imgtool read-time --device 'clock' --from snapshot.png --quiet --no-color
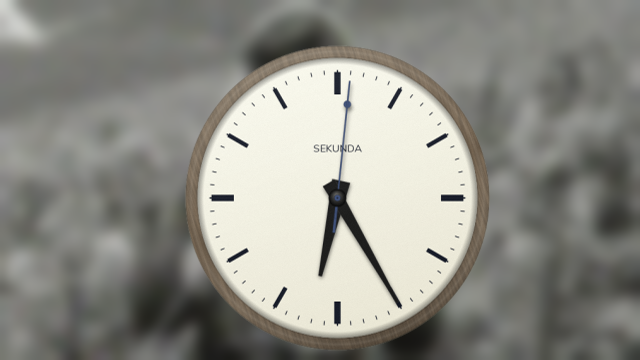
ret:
6:25:01
